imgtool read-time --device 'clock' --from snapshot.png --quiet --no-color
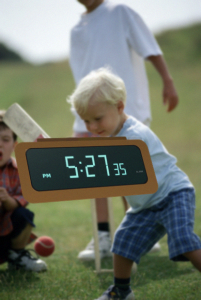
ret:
5:27:35
